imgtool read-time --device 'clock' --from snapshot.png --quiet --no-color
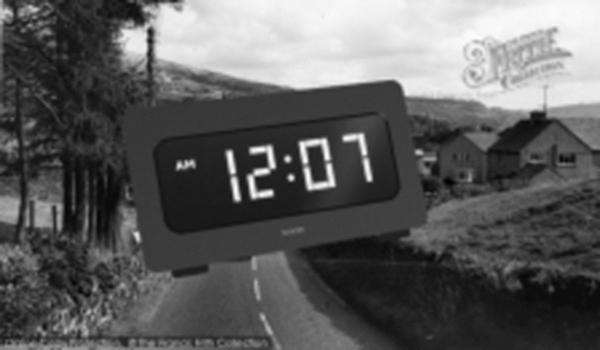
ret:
12:07
